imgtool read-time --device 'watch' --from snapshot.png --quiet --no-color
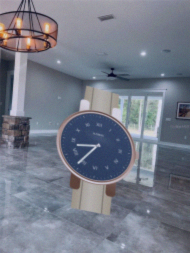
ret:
8:36
